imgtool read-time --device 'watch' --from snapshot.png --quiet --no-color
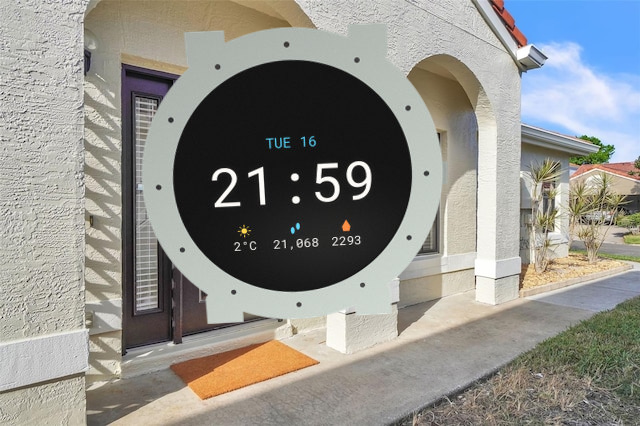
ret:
21:59
